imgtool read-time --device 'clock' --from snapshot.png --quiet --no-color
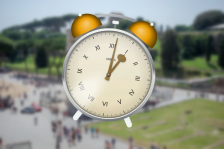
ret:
1:01
